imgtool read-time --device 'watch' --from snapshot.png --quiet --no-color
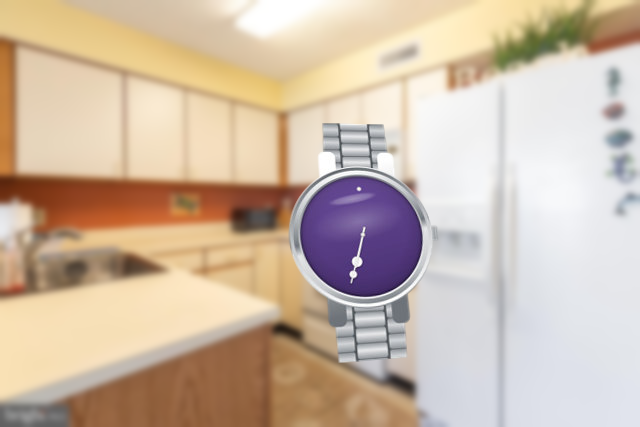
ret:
6:33
